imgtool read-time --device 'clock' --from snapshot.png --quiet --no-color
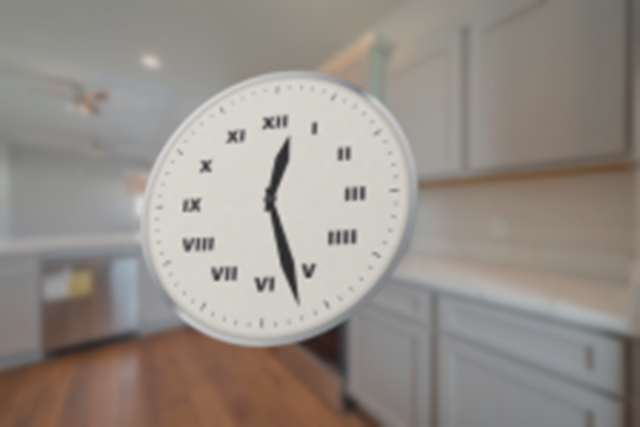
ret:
12:27
